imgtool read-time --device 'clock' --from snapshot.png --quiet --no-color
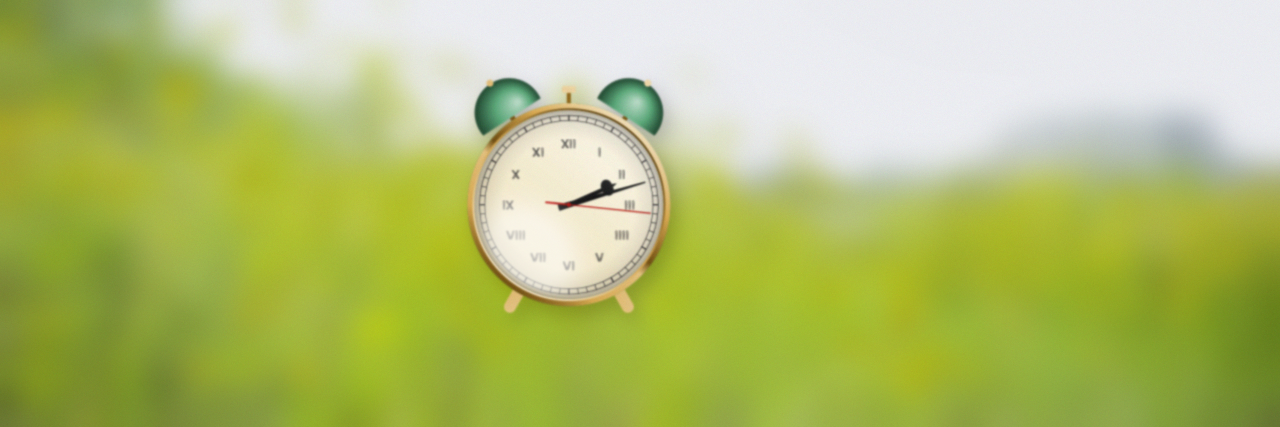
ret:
2:12:16
